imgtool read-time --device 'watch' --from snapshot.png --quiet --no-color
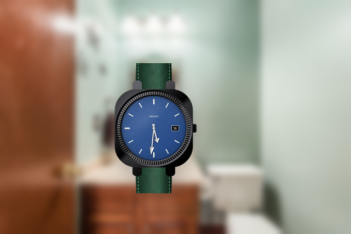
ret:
5:31
